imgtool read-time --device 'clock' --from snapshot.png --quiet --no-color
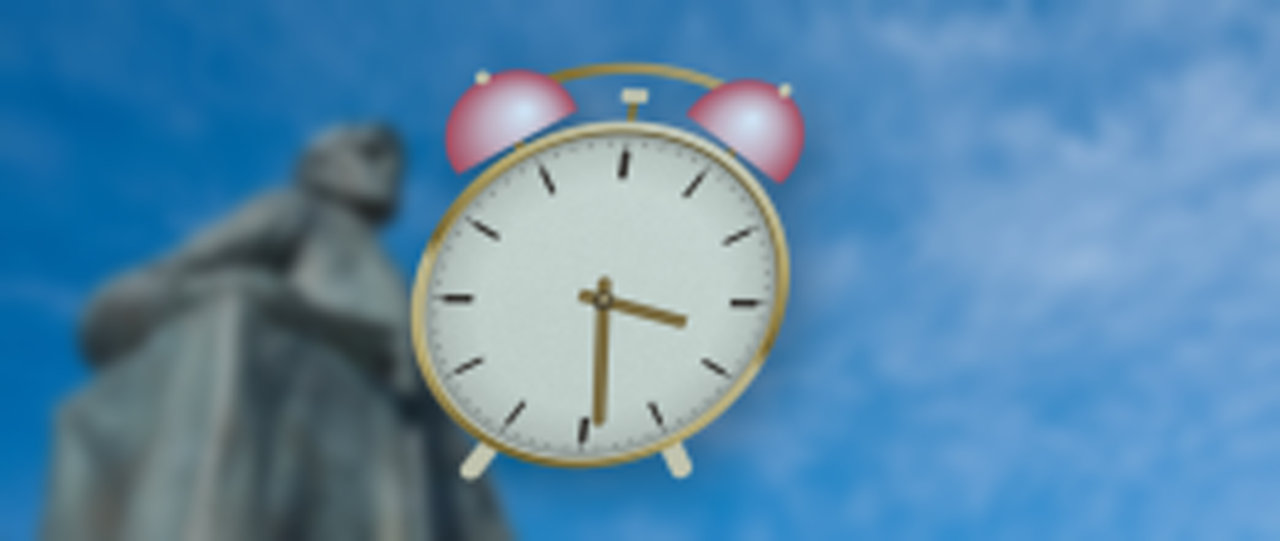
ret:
3:29
